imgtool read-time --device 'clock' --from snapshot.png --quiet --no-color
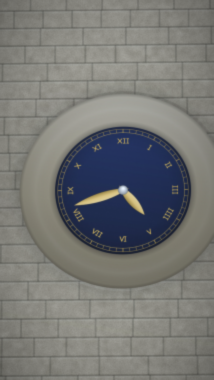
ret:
4:42
